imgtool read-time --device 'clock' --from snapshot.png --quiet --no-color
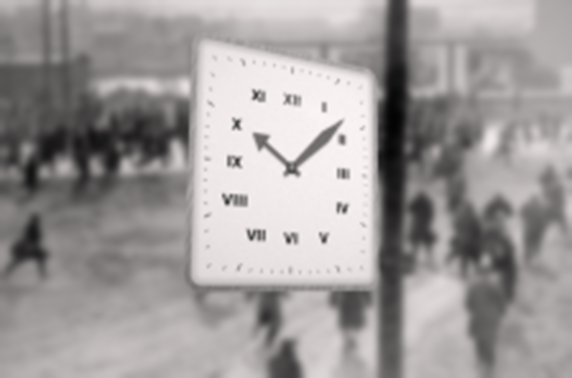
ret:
10:08
